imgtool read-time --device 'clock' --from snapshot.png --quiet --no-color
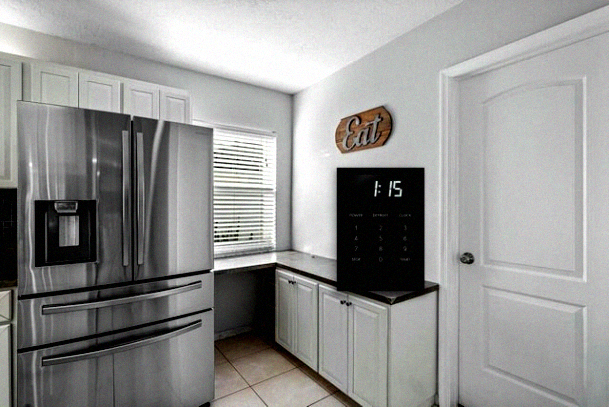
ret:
1:15
